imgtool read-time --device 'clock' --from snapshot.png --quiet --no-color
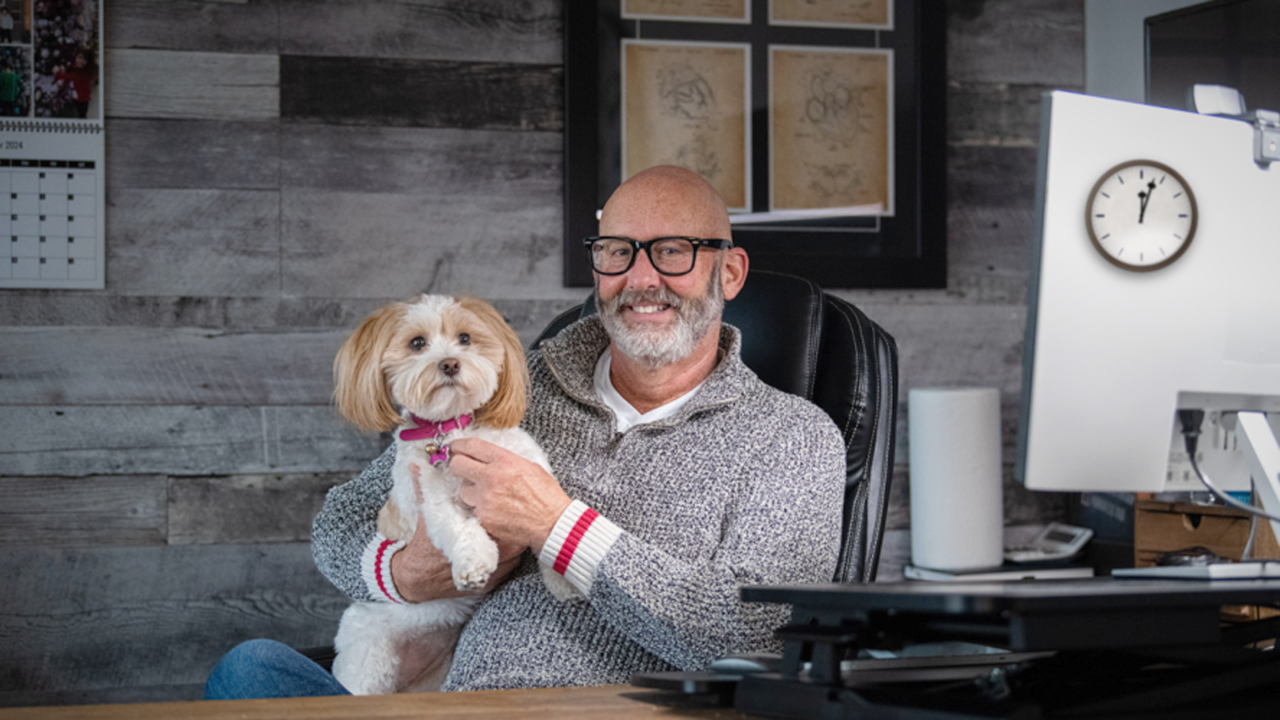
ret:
12:03
